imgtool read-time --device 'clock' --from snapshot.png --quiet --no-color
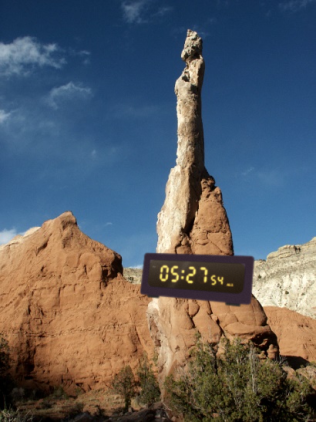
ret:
5:27:54
